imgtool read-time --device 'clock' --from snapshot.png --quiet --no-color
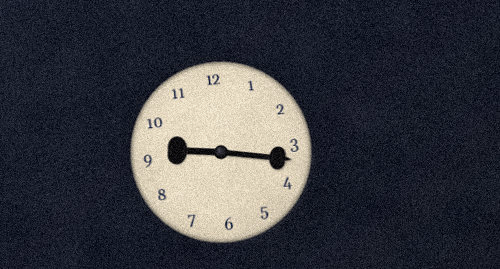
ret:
9:17
